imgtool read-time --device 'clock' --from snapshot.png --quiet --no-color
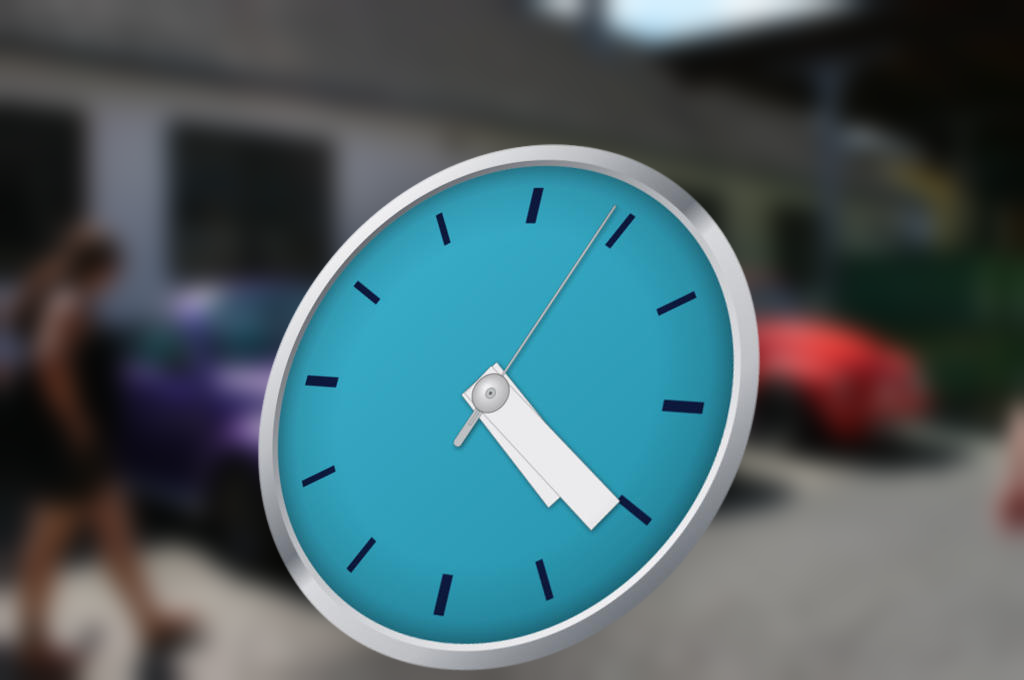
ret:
4:21:04
